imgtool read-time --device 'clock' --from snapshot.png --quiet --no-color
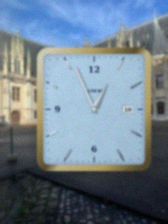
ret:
12:56
